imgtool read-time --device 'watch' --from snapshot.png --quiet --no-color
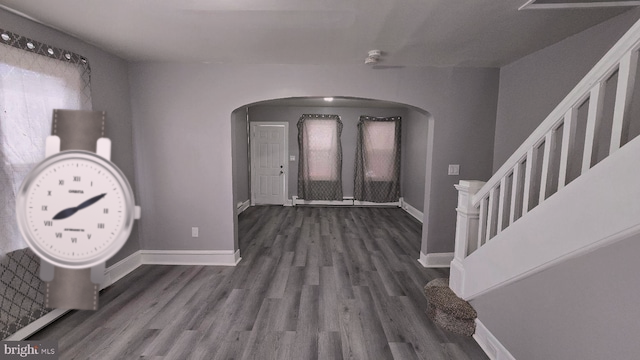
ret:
8:10
